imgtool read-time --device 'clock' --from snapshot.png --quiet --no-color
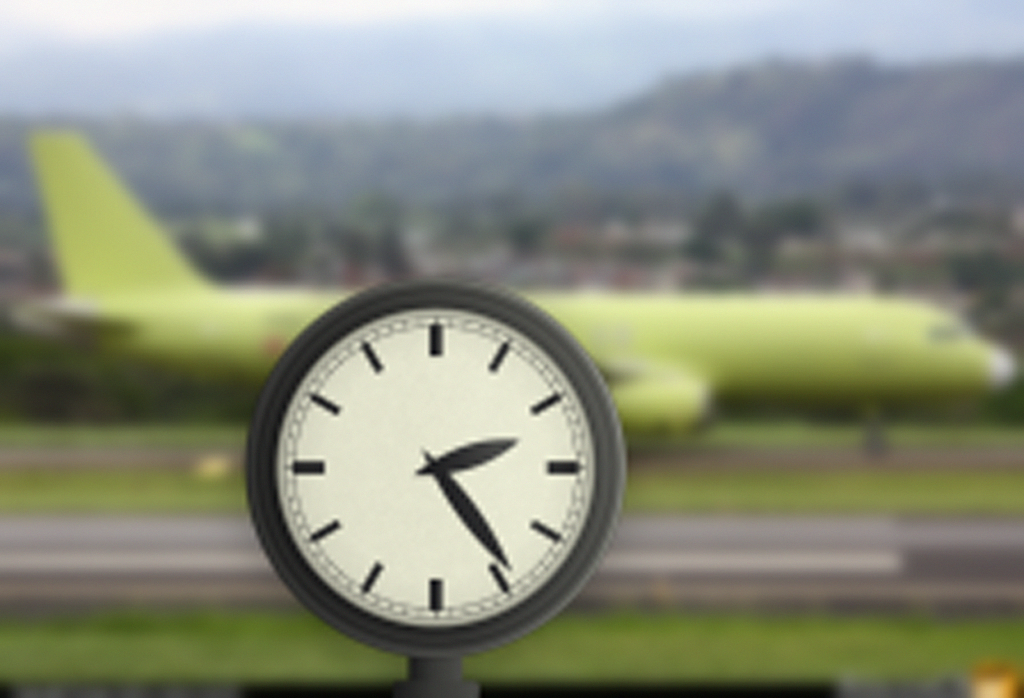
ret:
2:24
